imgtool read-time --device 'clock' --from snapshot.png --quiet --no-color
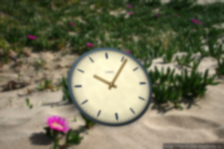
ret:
10:06
